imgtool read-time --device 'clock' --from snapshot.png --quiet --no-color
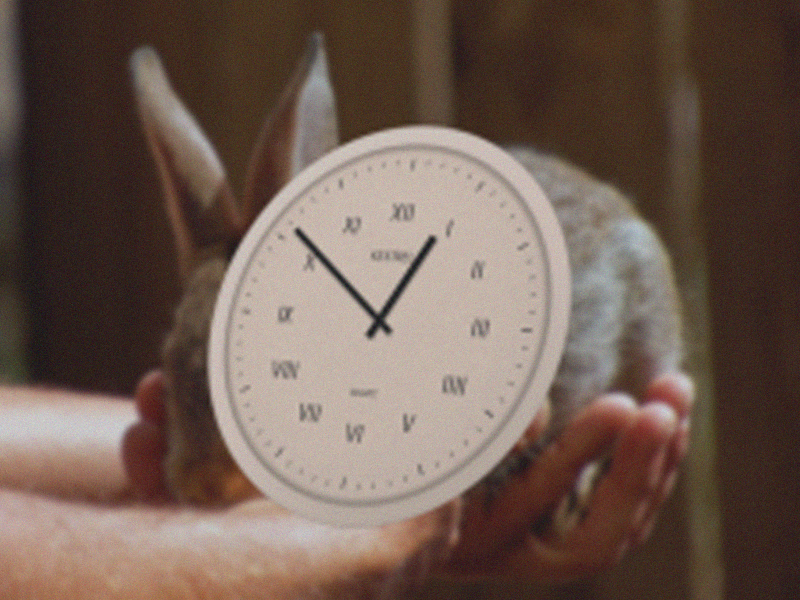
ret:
12:51
